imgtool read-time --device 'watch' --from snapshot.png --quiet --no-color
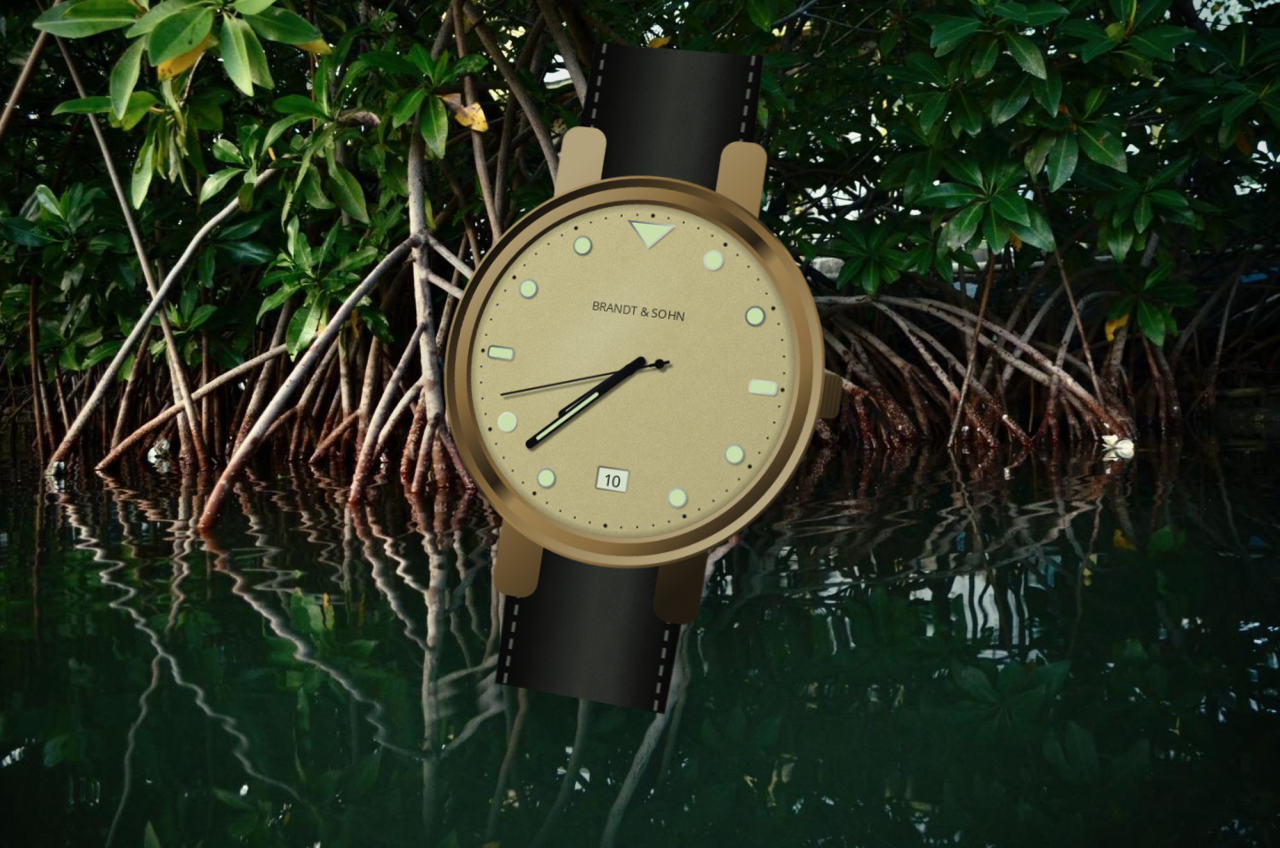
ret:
7:37:42
